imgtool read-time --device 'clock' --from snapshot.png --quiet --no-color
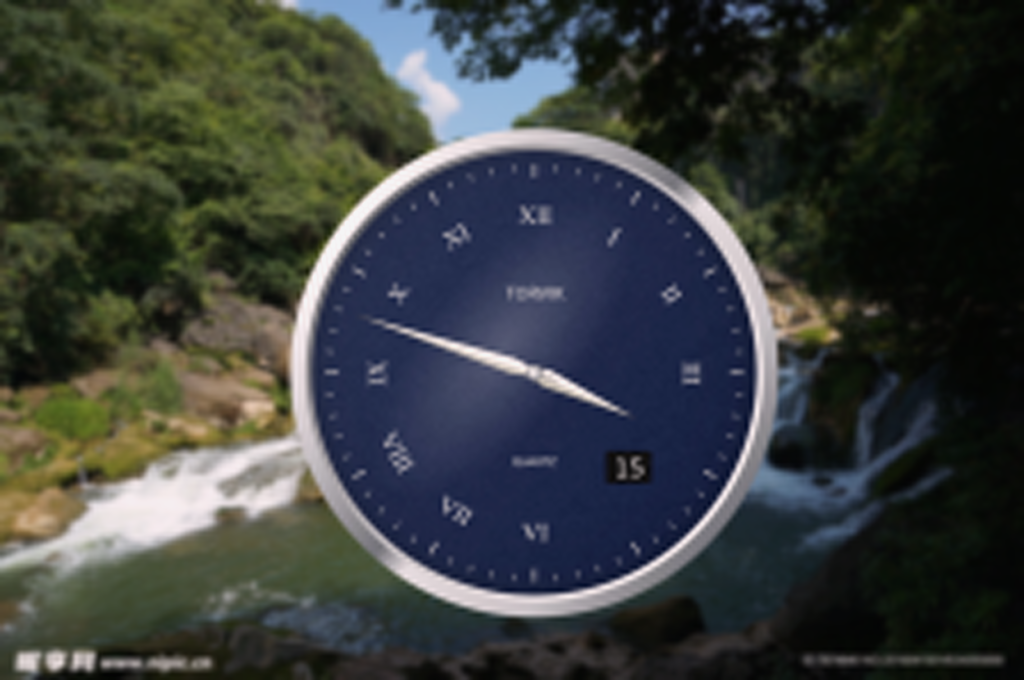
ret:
3:48
